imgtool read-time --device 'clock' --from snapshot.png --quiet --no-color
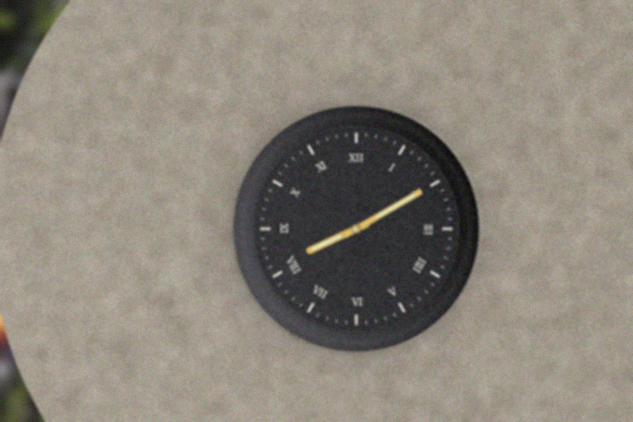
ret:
8:10
